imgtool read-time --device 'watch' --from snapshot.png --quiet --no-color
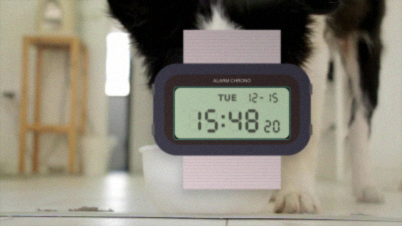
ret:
15:48:20
